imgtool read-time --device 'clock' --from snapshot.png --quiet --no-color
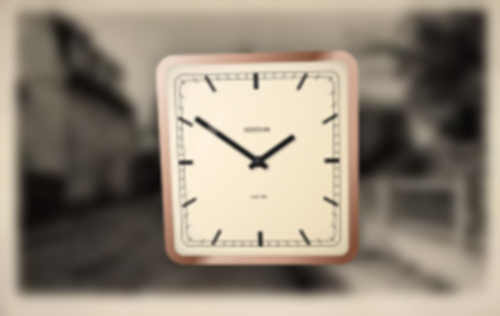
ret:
1:51
